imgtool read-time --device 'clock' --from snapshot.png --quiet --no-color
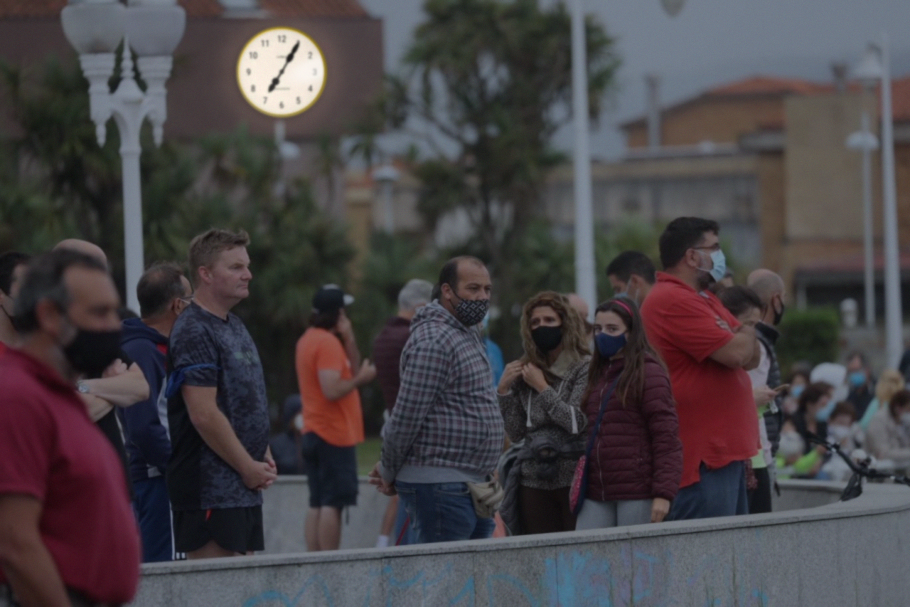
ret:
7:05
